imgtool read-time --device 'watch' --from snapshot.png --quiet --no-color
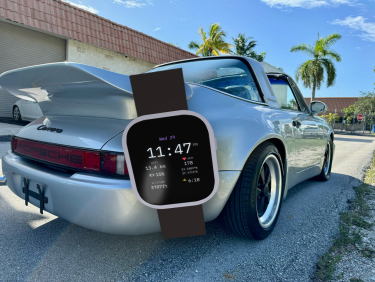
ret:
11:47
